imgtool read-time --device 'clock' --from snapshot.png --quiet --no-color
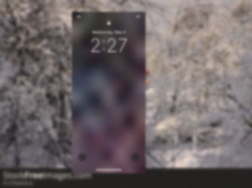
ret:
2:27
